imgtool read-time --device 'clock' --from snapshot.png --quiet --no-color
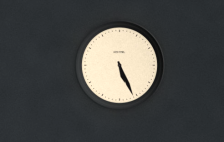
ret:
5:26
